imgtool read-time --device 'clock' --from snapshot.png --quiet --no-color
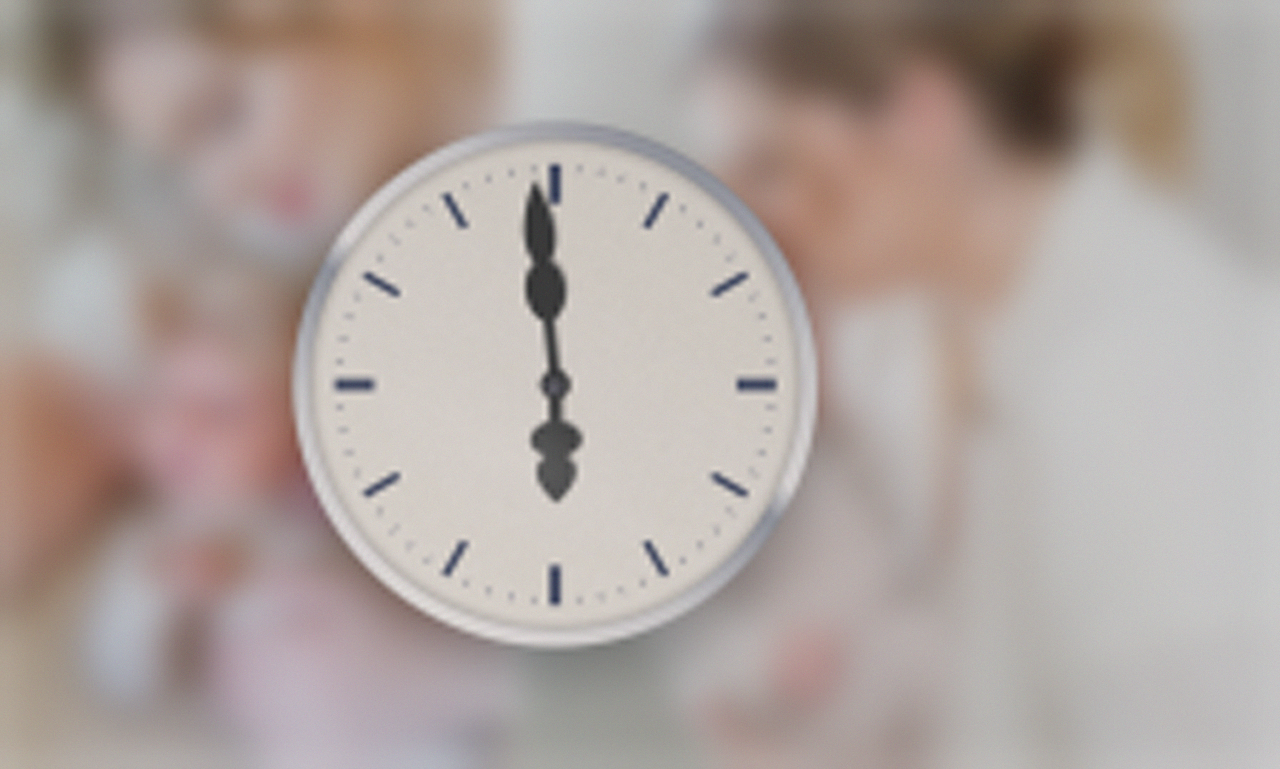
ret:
5:59
